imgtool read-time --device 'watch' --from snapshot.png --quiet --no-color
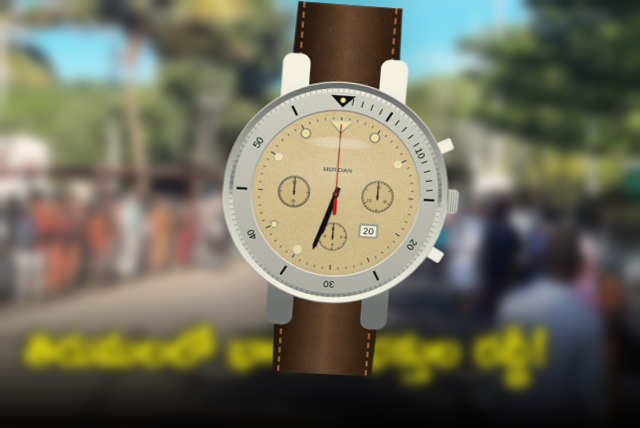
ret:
6:33
